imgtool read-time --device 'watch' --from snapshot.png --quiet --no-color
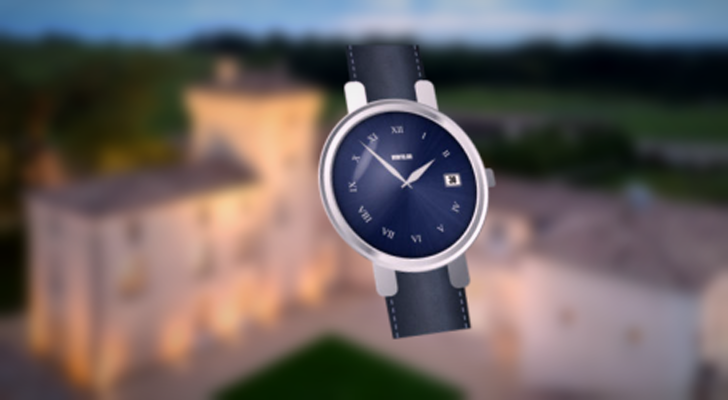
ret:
1:53
